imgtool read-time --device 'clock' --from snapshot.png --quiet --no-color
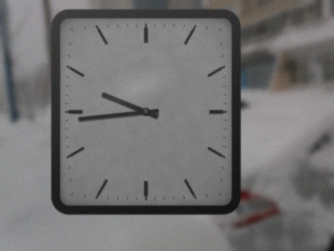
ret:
9:44
